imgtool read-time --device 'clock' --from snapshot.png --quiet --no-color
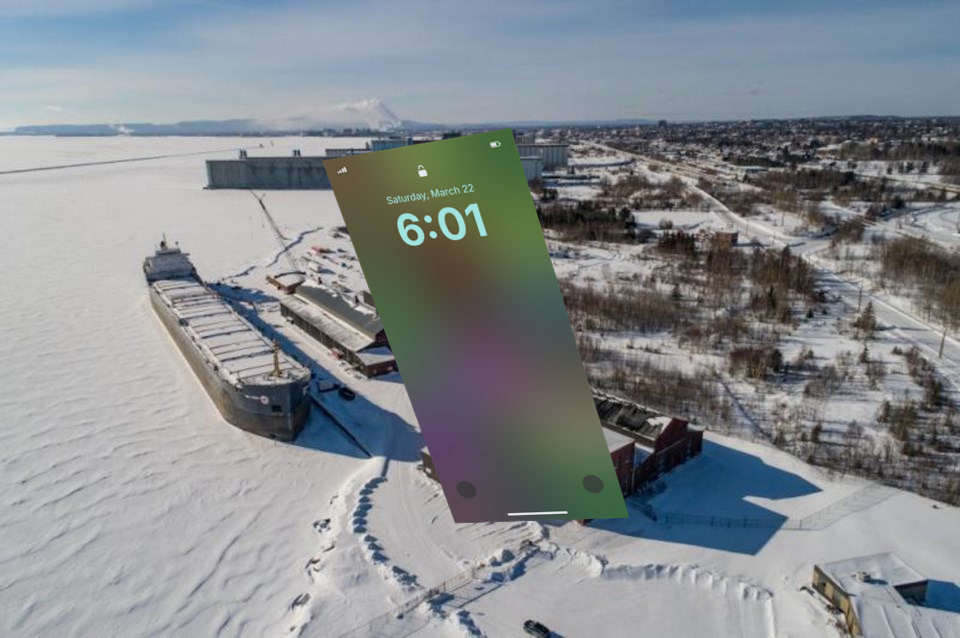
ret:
6:01
